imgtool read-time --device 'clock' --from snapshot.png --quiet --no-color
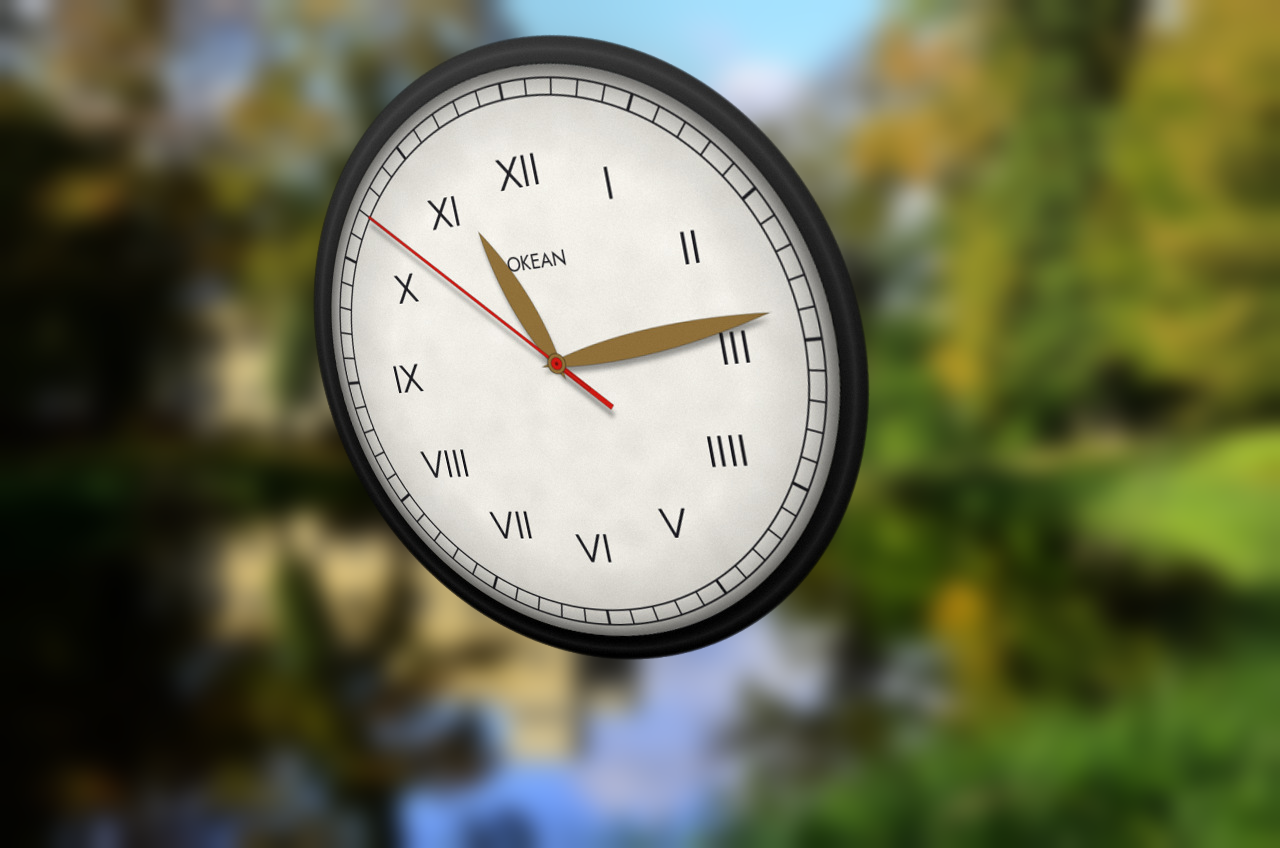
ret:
11:13:52
